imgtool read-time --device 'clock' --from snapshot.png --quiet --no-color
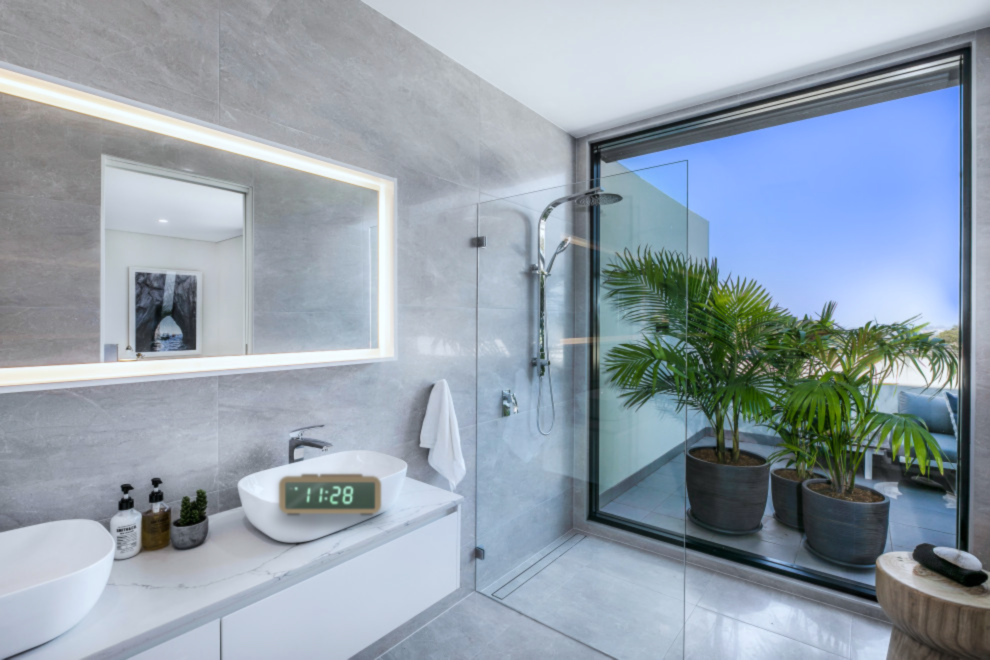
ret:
11:28
